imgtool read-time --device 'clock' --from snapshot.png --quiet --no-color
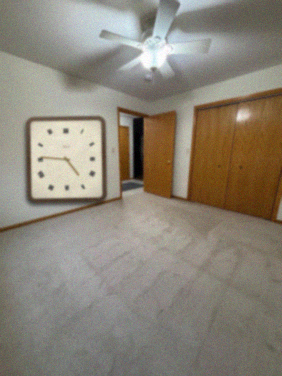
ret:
4:46
